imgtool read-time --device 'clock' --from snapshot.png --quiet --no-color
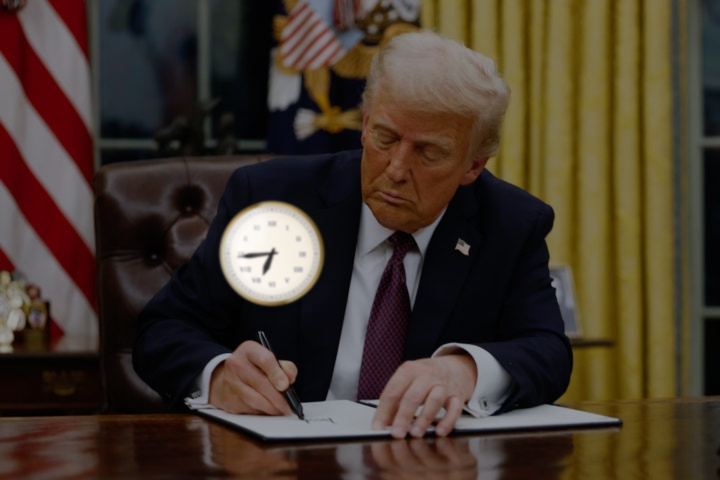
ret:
6:44
